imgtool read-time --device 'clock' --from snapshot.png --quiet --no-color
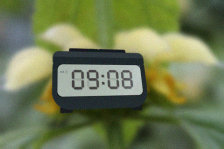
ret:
9:08
